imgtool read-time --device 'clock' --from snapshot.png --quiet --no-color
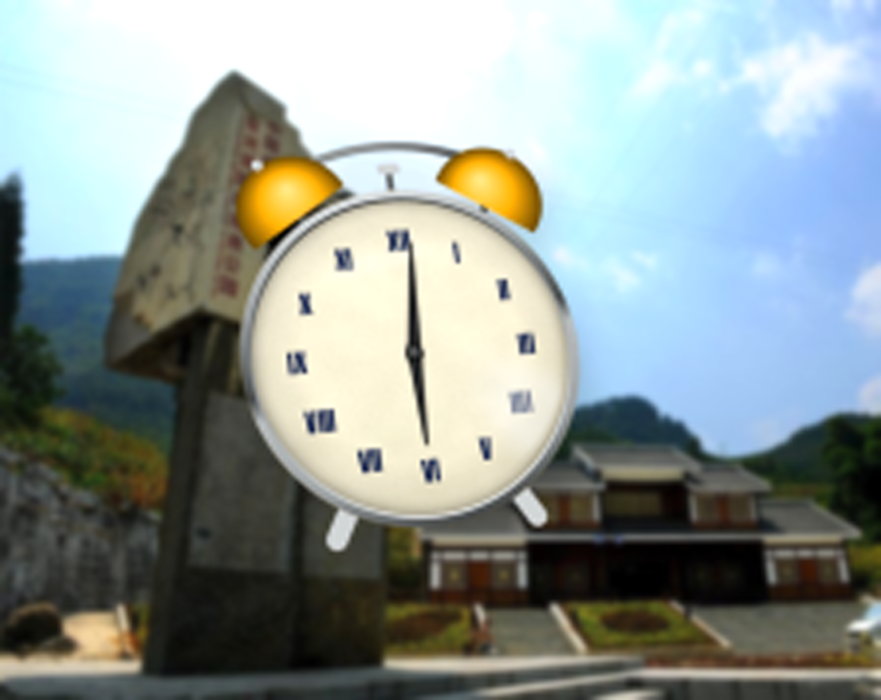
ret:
6:01
